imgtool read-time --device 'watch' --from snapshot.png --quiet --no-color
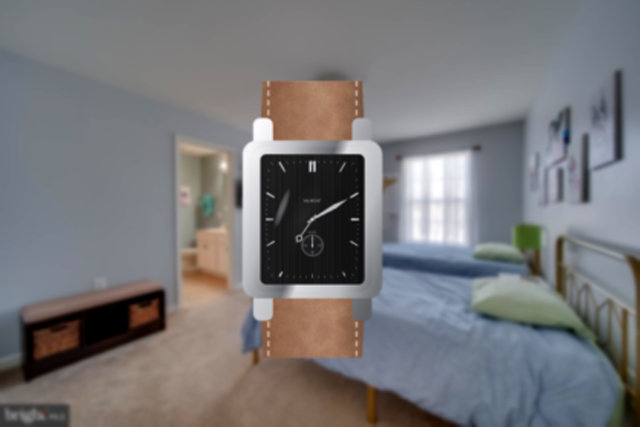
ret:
7:10
